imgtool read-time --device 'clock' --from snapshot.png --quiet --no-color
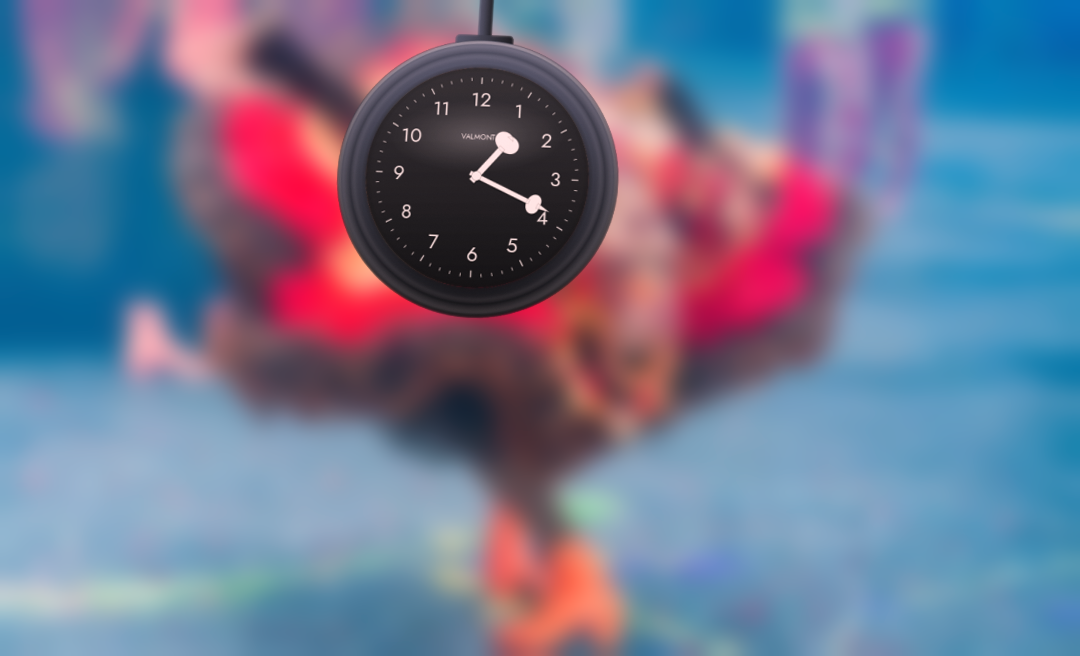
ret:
1:19
